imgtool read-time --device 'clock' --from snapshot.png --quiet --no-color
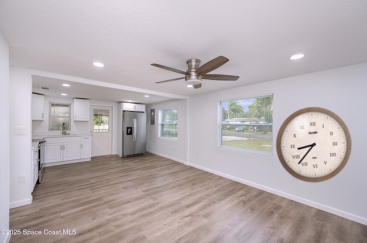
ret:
8:37
